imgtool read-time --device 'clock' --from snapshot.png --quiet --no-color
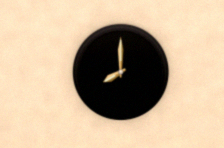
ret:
8:00
